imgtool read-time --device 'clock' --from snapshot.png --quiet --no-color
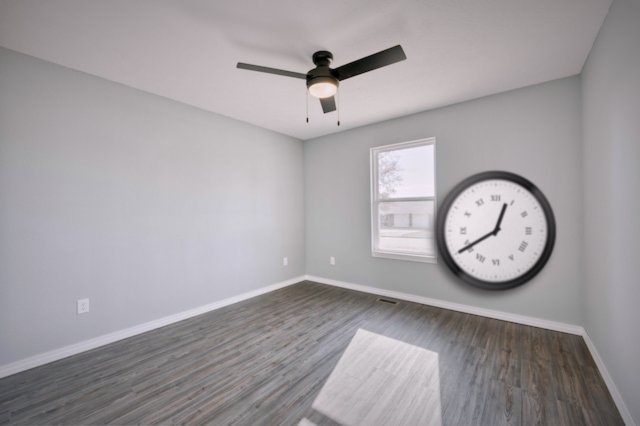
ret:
12:40
